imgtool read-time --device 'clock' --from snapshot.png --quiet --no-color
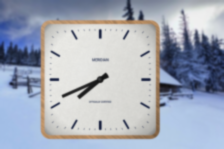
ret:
7:41
